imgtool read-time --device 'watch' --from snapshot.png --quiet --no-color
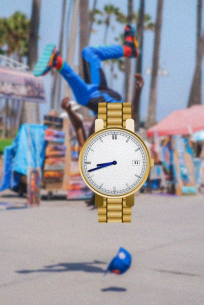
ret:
8:42
